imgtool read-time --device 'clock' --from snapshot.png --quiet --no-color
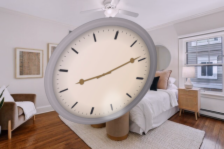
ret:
8:09
